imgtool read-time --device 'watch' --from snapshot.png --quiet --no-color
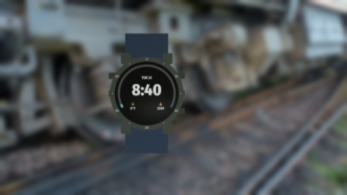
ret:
8:40
